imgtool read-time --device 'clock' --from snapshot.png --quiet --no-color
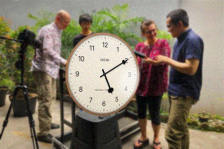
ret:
5:10
